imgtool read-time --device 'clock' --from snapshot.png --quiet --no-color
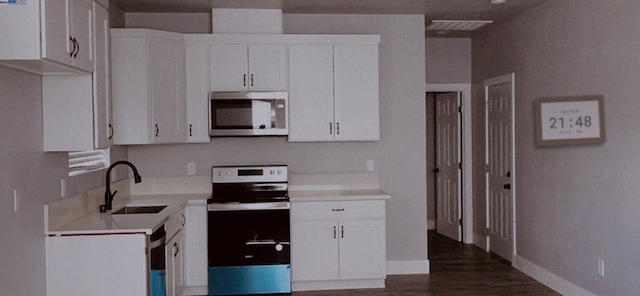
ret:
21:48
